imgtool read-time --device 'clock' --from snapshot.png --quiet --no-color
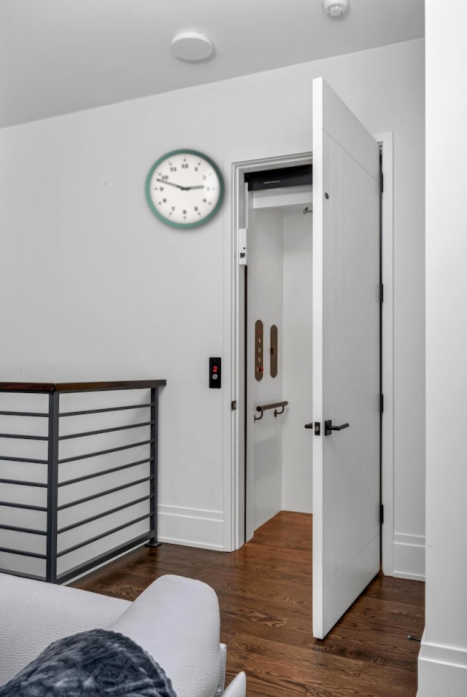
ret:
2:48
